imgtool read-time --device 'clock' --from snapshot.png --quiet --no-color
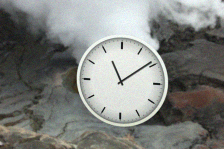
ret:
11:09
